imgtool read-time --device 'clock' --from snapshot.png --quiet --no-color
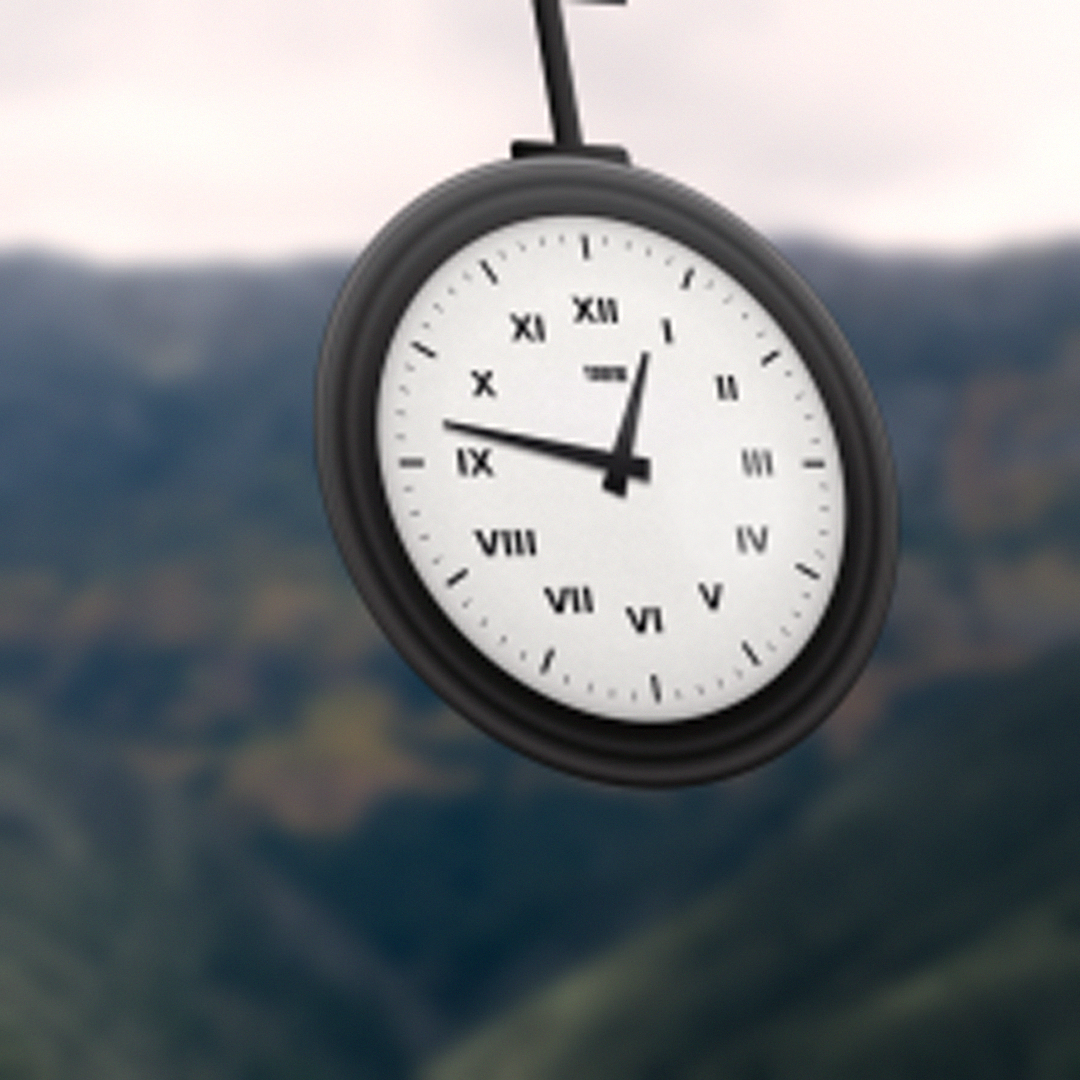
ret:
12:47
